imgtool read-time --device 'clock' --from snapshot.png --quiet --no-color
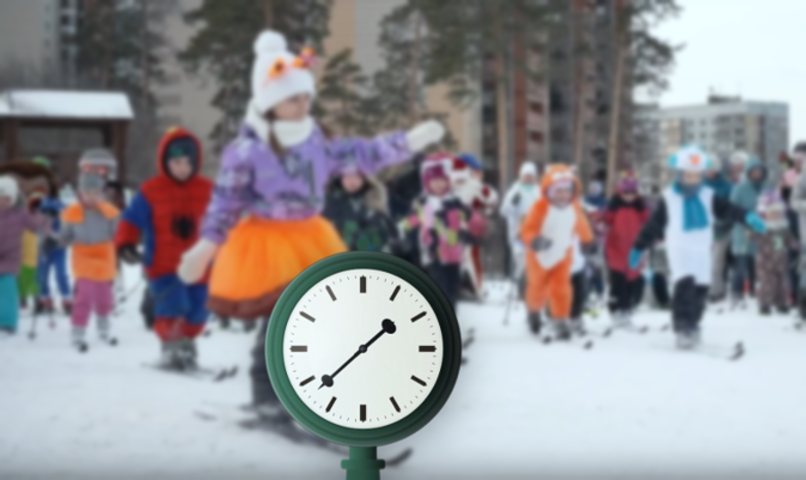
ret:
1:38
